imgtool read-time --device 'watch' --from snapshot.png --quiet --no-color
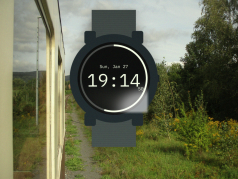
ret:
19:14
